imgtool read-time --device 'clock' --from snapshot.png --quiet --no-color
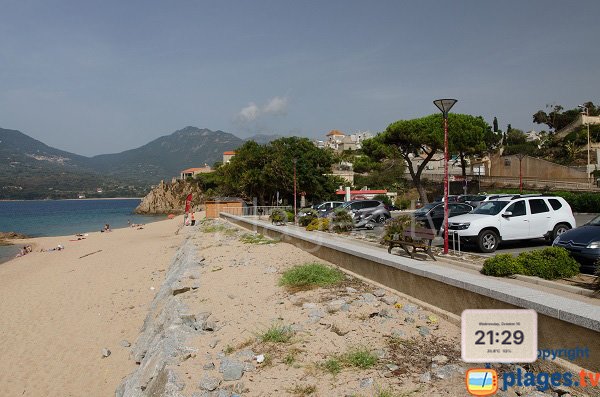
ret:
21:29
